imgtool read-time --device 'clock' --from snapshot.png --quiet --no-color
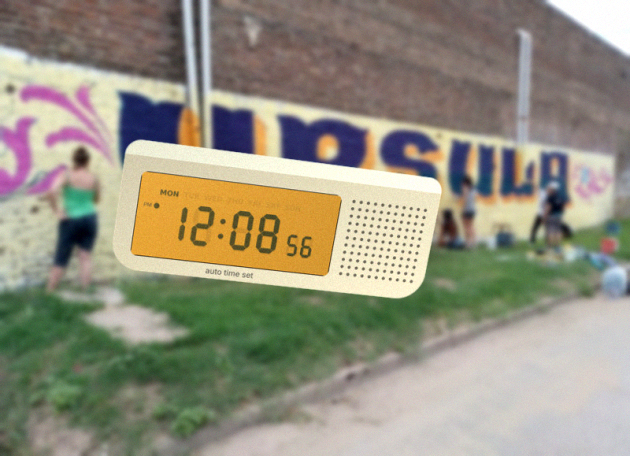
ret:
12:08:56
